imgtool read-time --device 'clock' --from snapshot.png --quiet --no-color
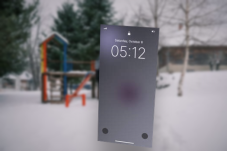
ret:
5:12
